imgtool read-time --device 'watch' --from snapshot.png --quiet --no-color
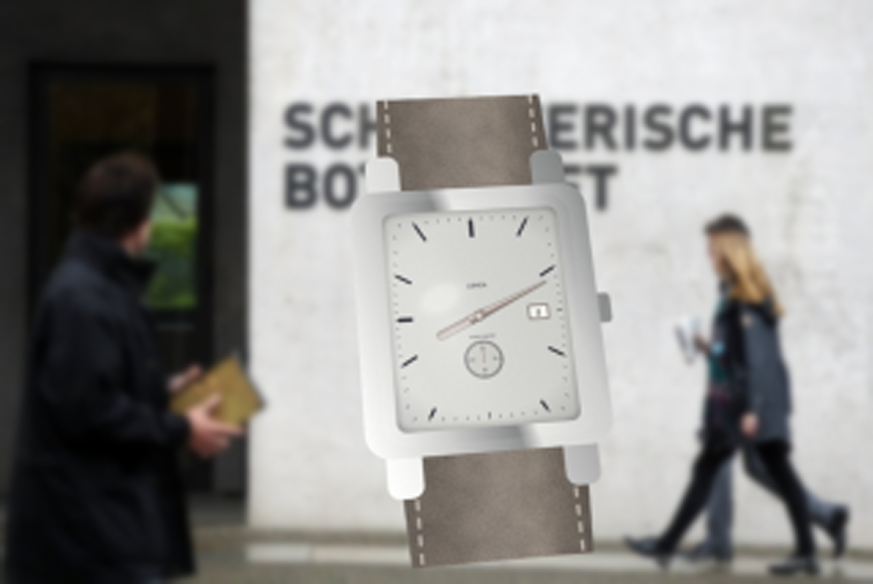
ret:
8:11
